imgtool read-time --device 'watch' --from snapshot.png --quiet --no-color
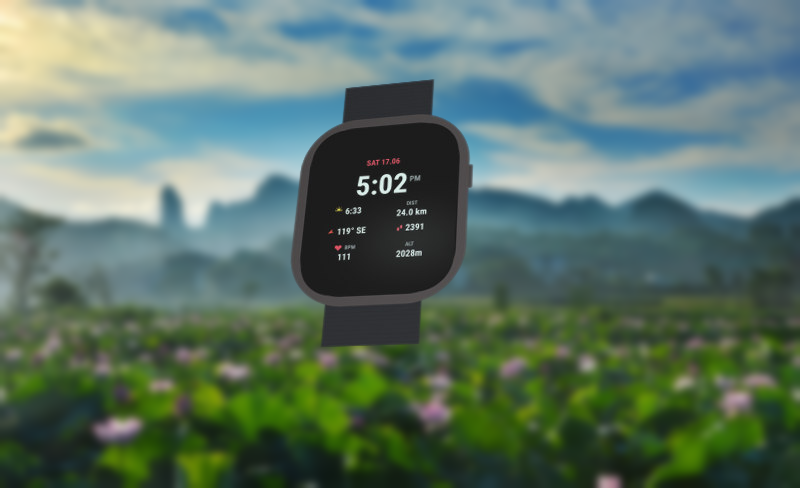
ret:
5:02
